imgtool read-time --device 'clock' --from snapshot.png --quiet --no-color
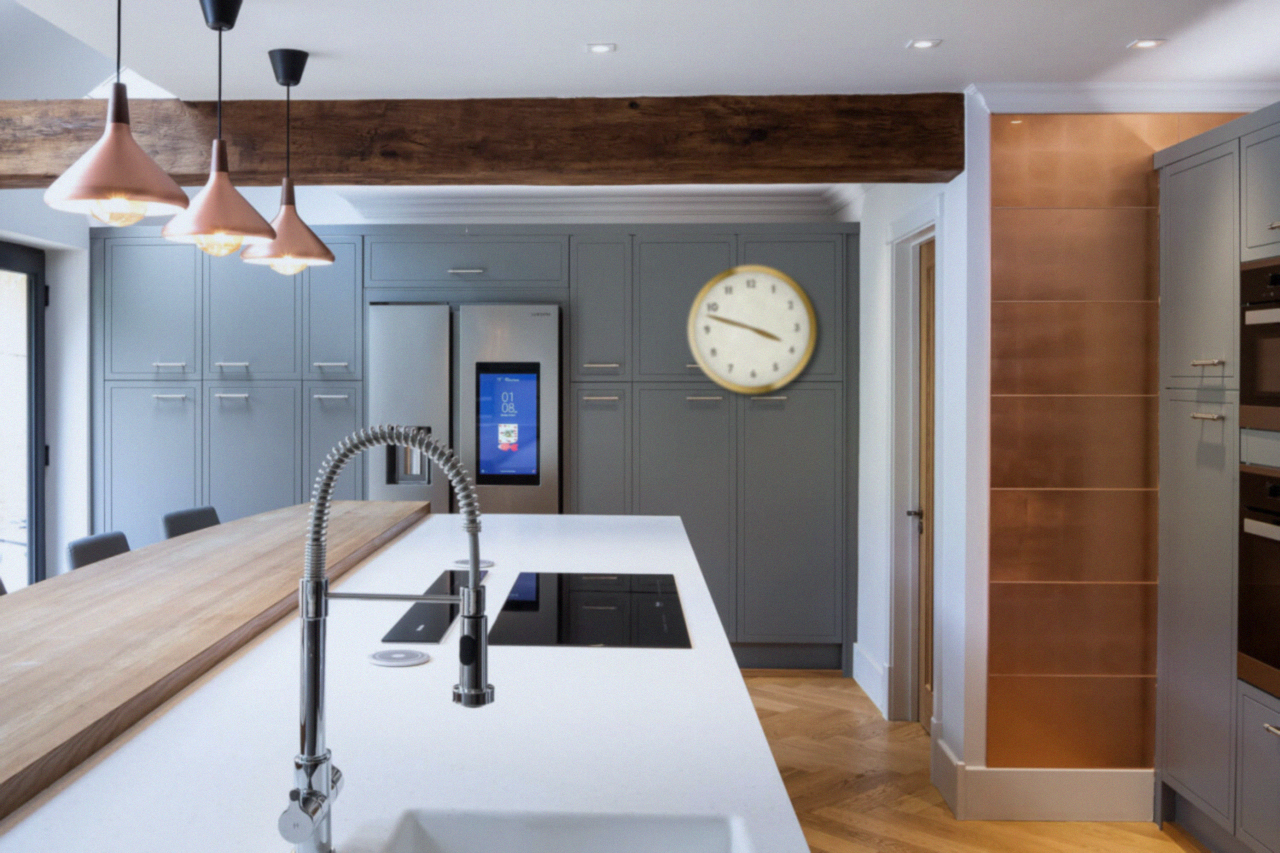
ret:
3:48
